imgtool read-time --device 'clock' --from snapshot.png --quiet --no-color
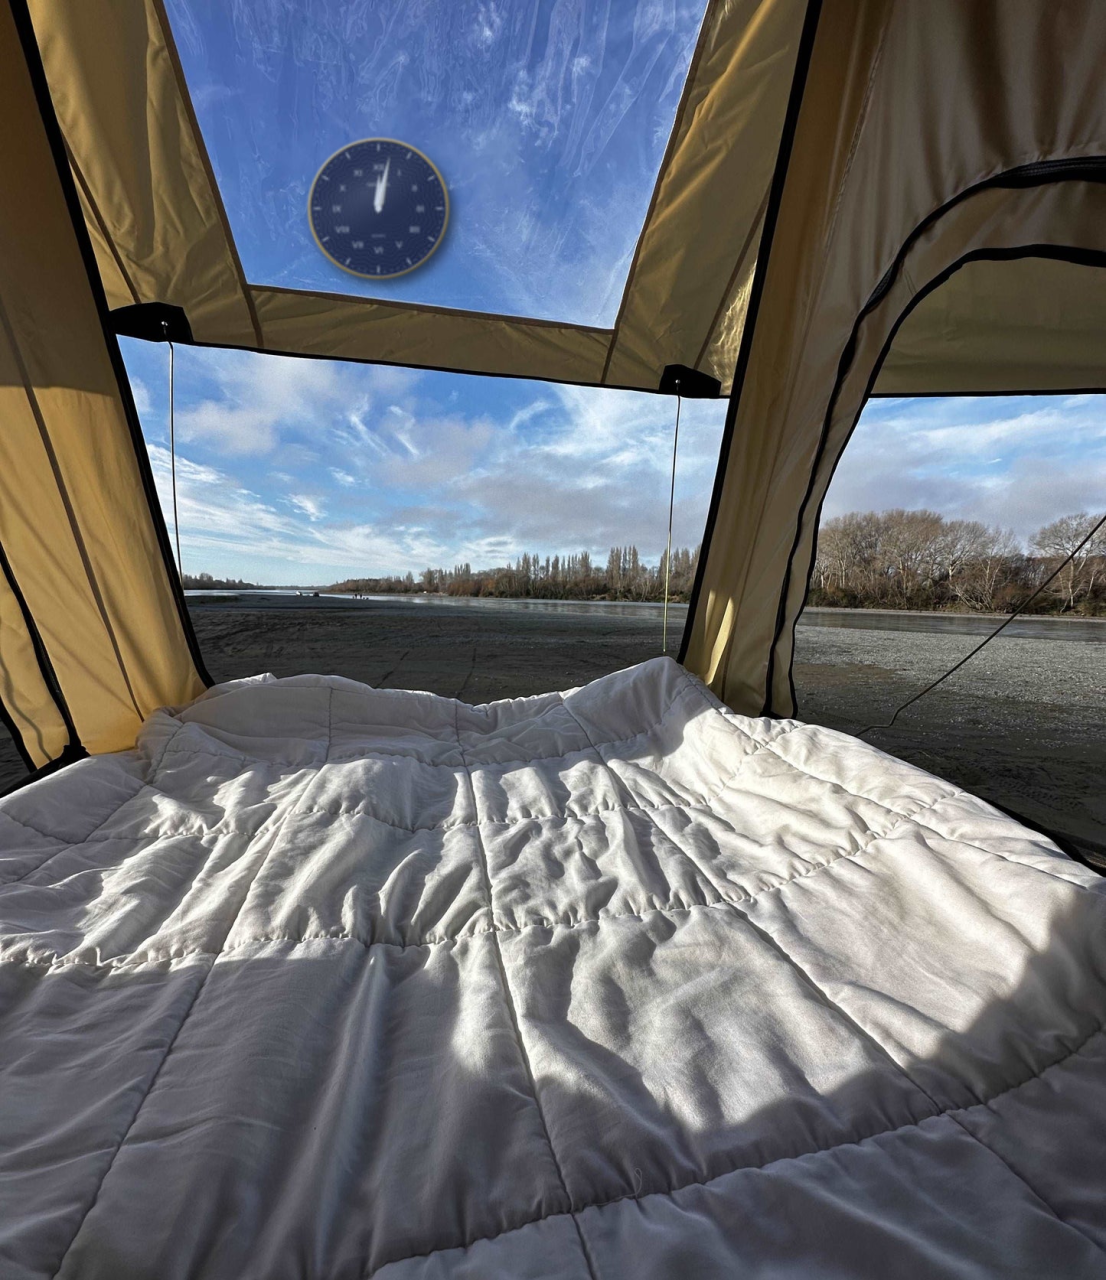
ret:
12:02
